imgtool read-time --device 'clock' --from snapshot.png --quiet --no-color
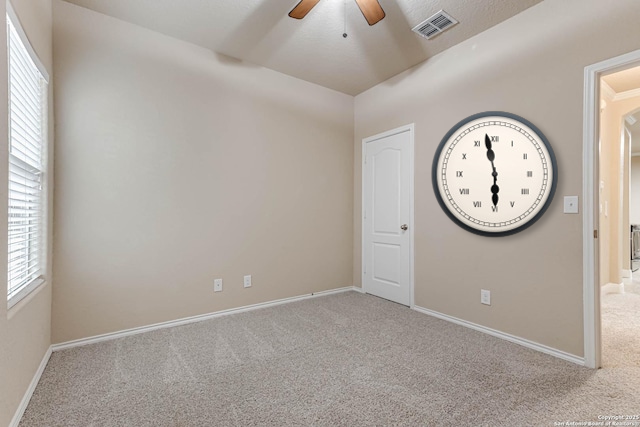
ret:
5:58
